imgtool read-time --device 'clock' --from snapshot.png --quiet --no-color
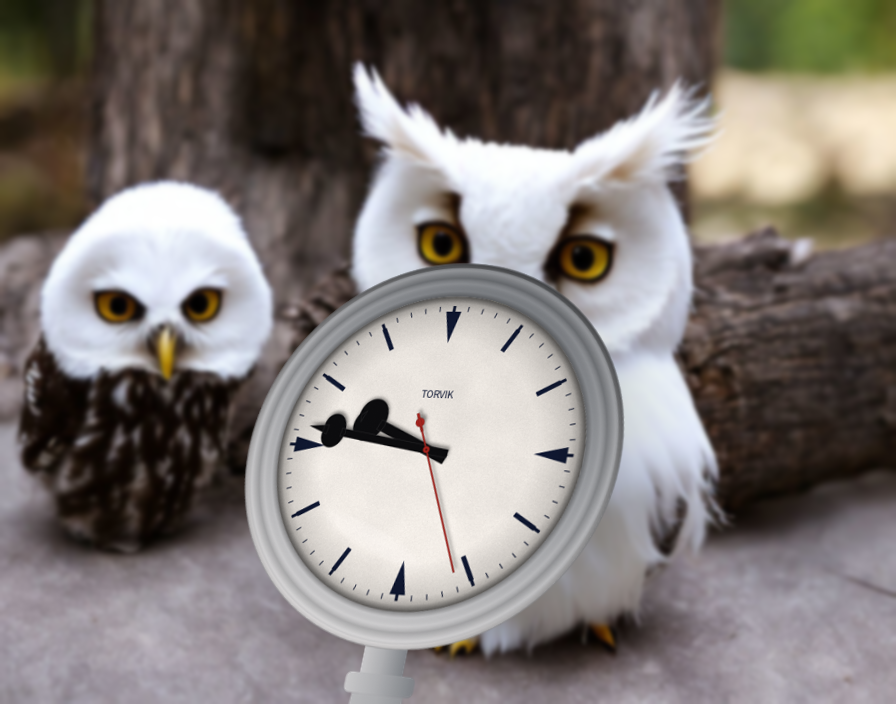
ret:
9:46:26
